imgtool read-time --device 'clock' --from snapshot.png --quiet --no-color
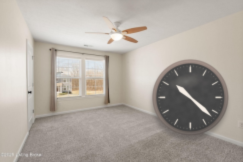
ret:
10:22
